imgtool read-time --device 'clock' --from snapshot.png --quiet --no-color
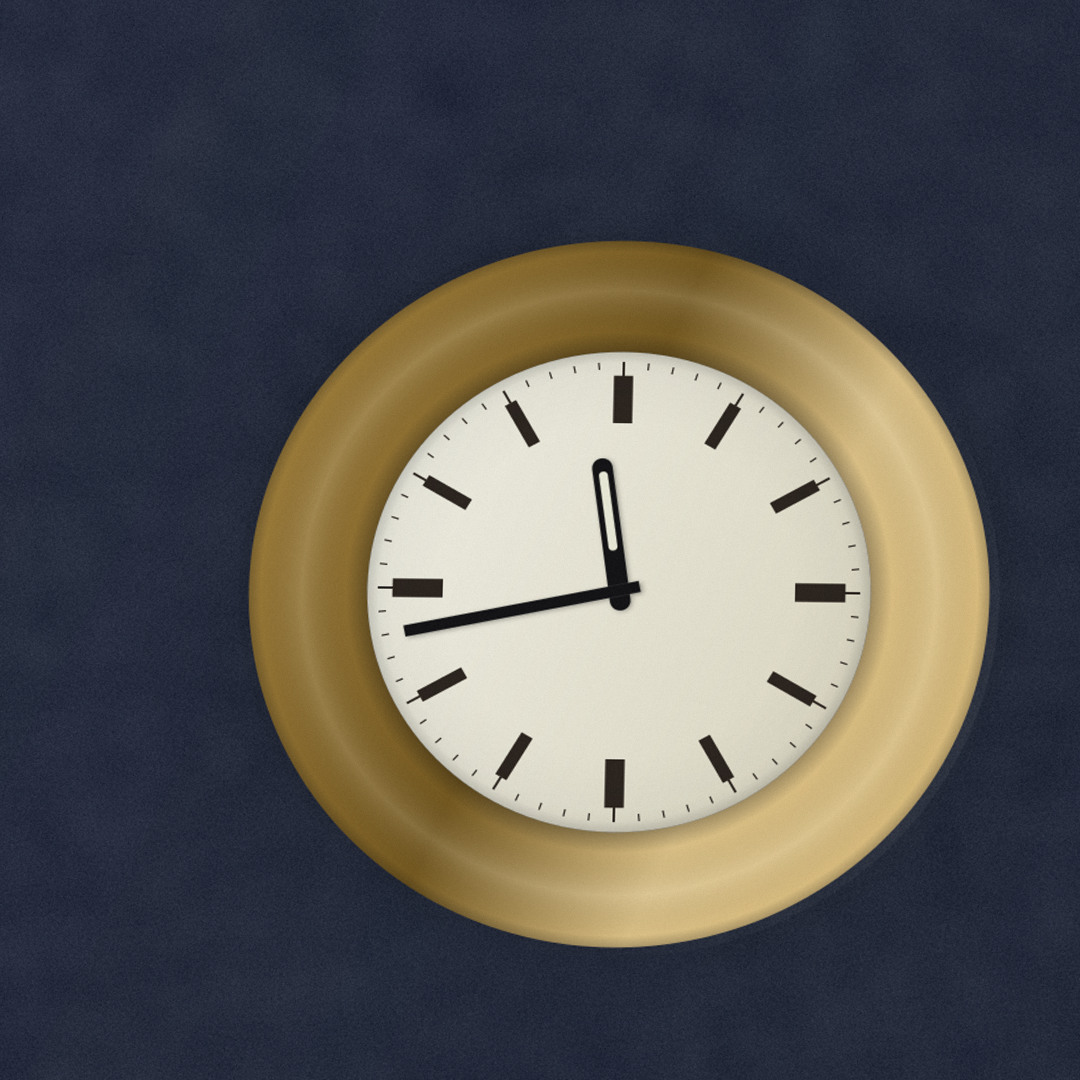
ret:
11:43
